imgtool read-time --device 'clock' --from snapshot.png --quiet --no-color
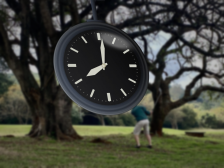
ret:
8:01
